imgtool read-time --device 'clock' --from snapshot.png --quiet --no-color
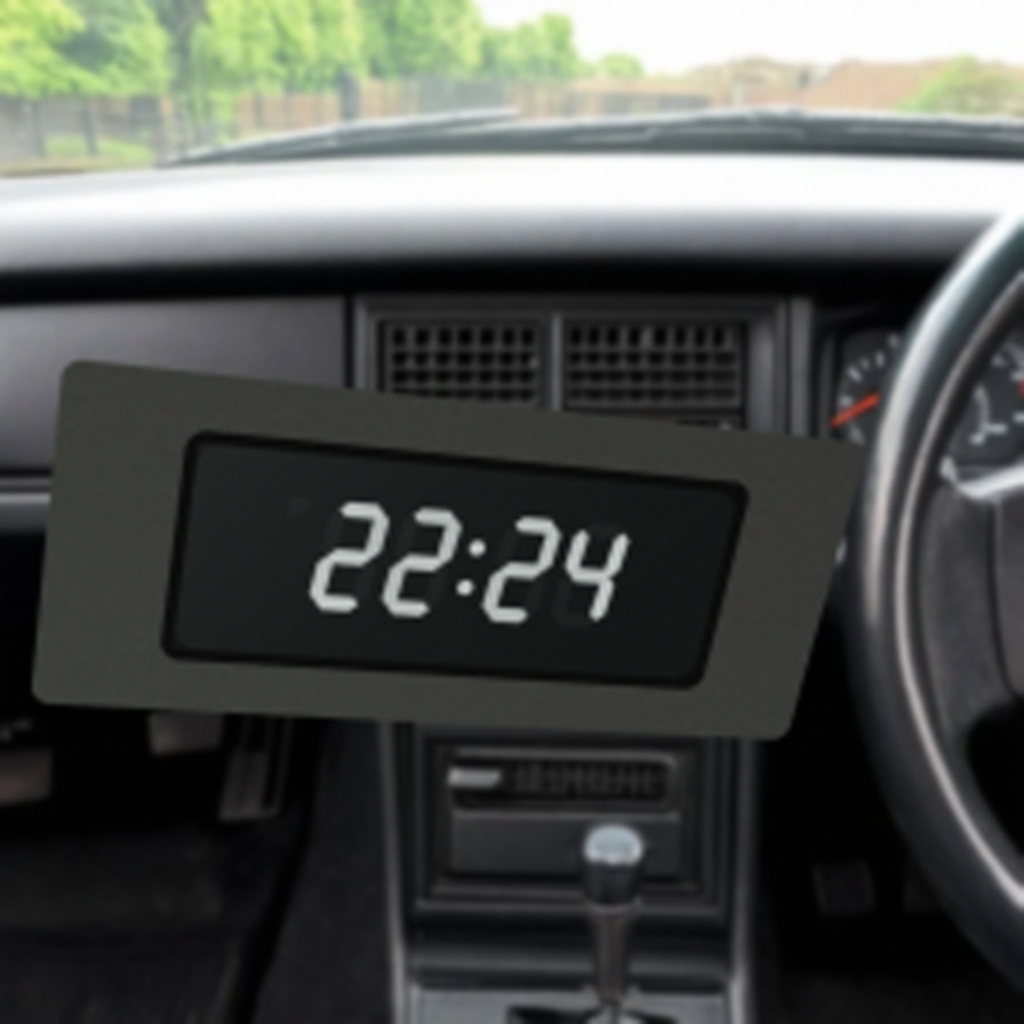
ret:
22:24
